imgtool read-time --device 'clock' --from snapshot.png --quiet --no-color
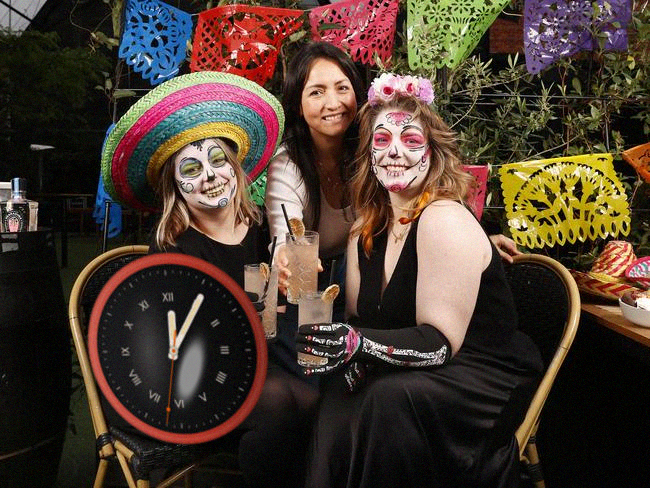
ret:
12:05:32
